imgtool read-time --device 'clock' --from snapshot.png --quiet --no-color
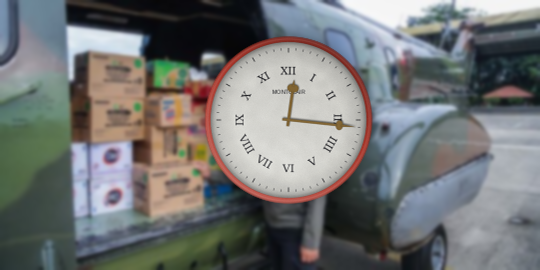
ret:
12:16
